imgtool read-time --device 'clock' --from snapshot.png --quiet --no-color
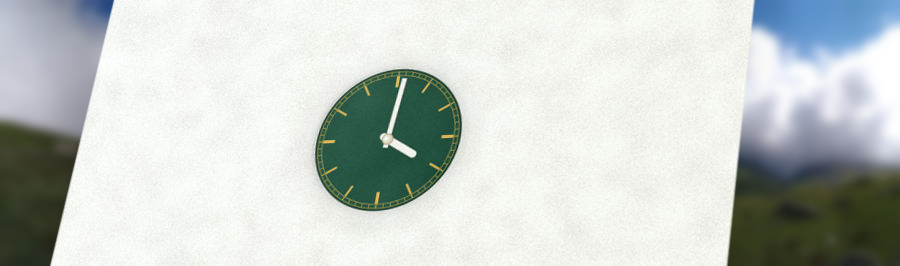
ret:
4:01
